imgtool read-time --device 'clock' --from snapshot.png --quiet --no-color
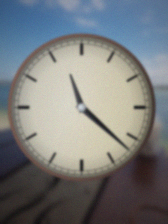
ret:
11:22
